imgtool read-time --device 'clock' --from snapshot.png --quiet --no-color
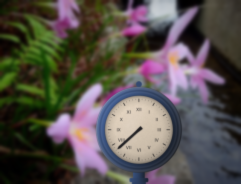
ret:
7:38
